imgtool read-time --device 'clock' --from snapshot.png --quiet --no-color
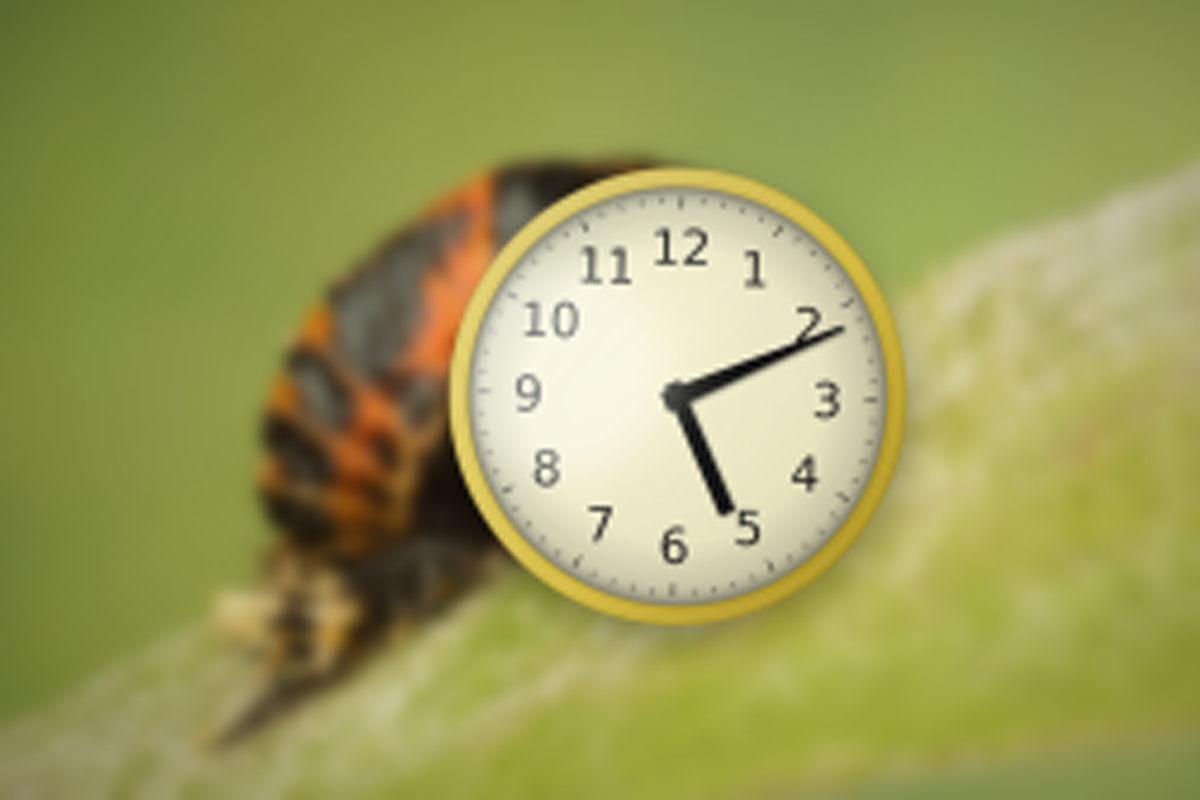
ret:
5:11
